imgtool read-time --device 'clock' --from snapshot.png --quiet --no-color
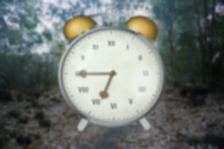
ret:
6:45
